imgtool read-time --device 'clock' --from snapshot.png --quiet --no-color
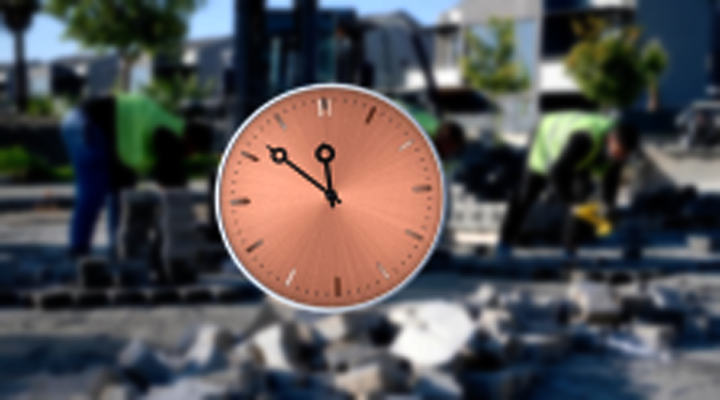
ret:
11:52
